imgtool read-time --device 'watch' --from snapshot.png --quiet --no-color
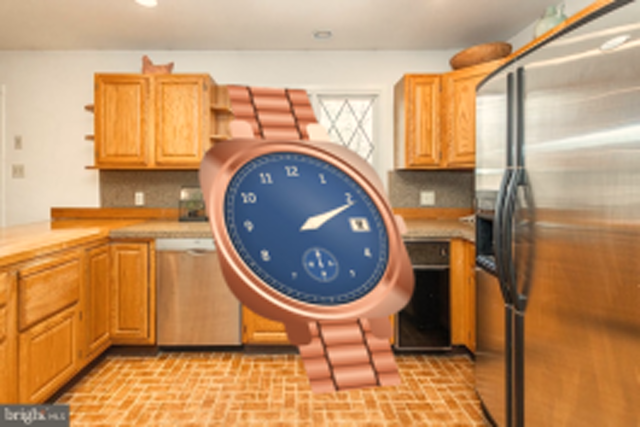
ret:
2:11
